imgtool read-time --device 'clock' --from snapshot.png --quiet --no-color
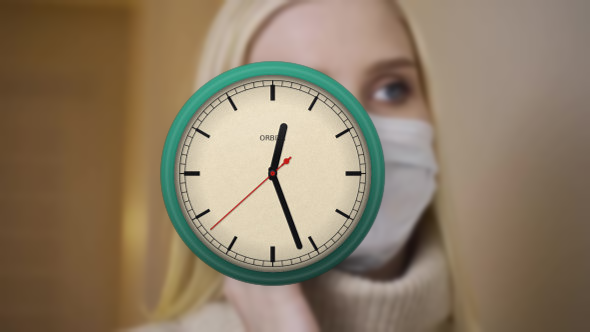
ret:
12:26:38
